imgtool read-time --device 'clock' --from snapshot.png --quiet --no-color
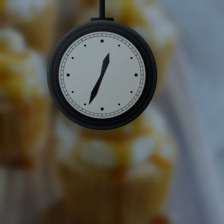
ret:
12:34
